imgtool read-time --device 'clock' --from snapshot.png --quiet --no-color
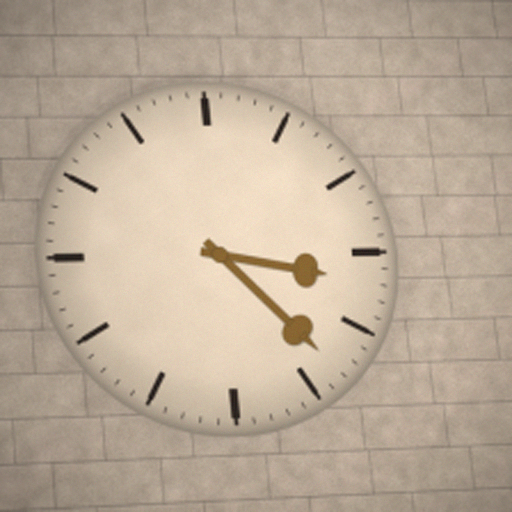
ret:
3:23
